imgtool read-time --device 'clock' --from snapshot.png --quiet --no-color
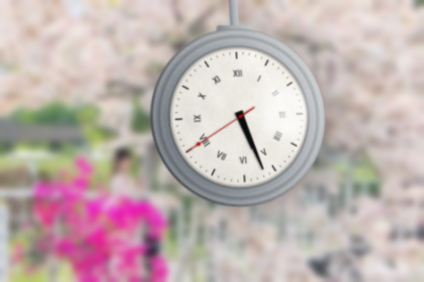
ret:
5:26:40
